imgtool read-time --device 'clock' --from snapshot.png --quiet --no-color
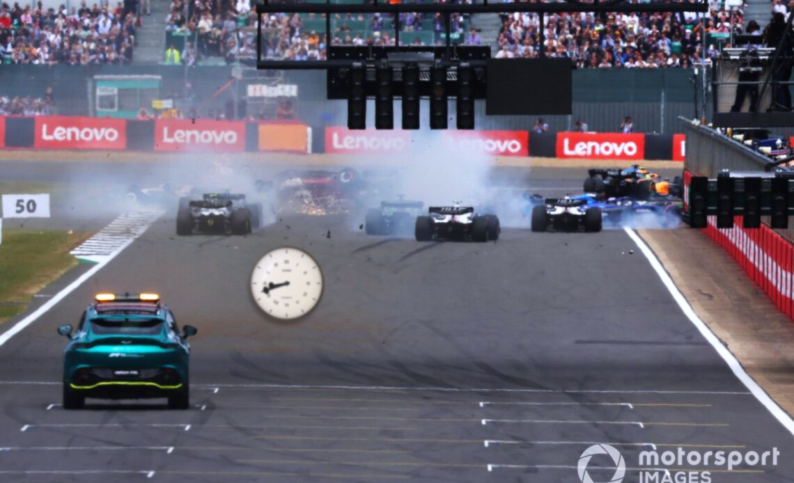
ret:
8:42
